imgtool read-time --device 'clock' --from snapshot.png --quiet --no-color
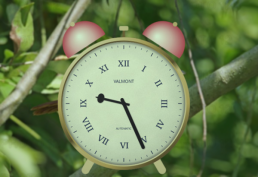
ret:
9:26
